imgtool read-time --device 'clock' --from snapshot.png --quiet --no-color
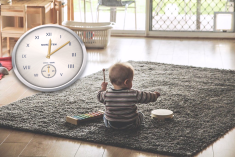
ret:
12:09
